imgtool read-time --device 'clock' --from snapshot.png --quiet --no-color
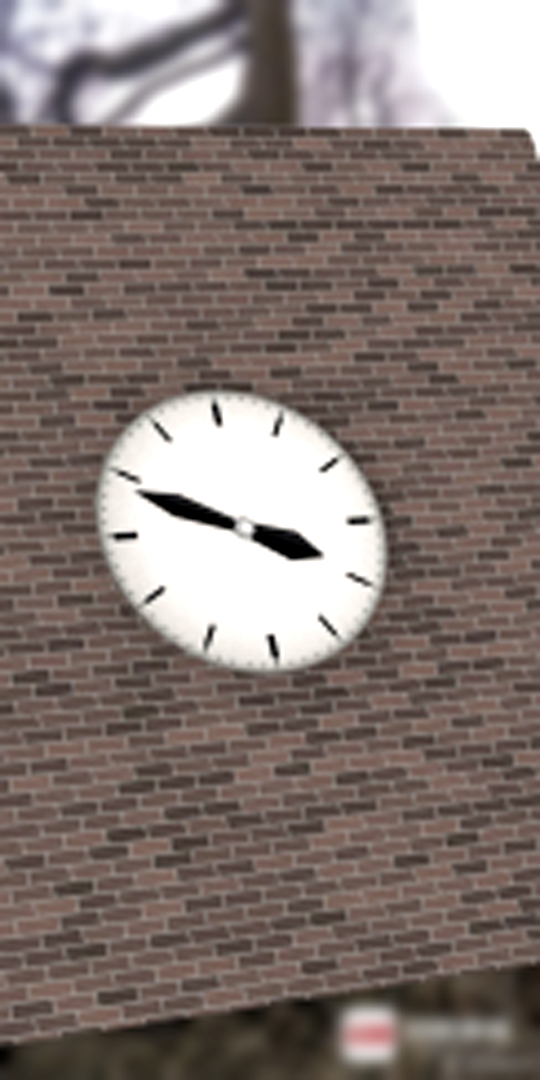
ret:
3:49
